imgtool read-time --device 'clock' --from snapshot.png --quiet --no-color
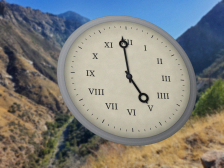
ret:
4:59
